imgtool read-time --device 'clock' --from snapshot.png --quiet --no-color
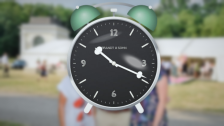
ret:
10:19
